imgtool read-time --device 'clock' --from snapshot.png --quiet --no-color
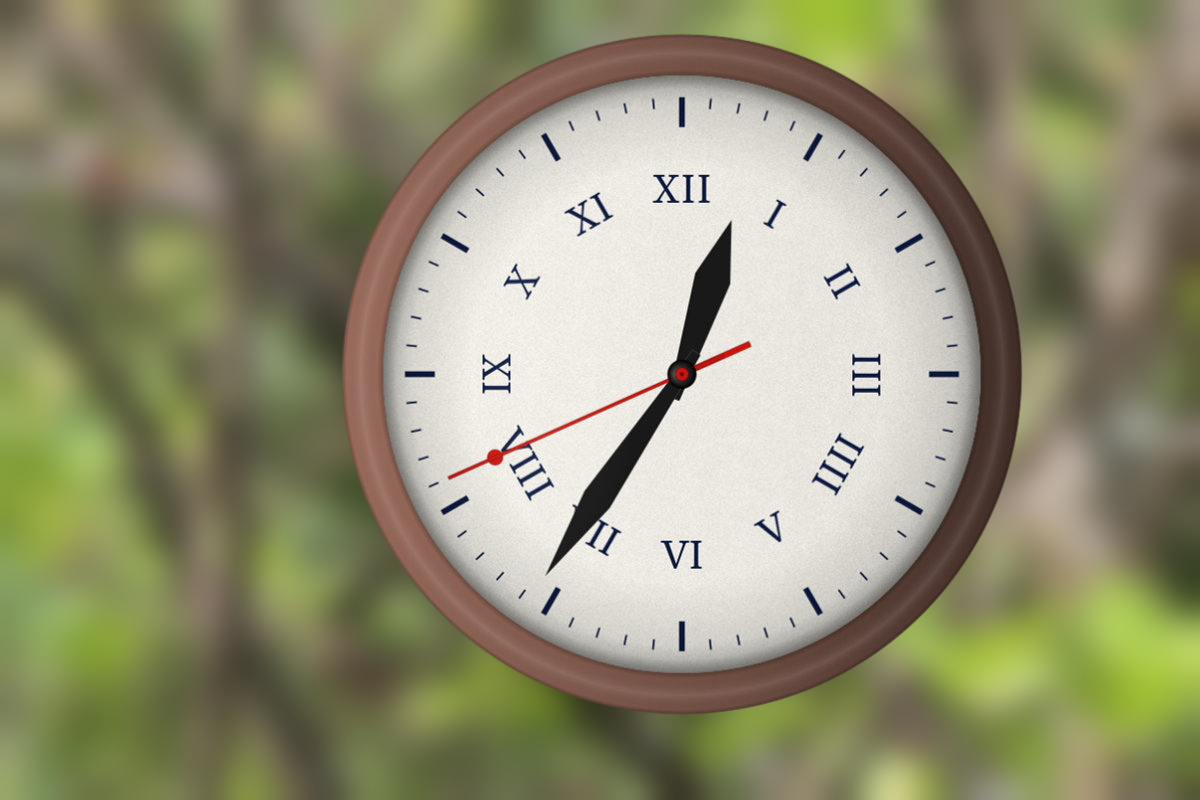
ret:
12:35:41
